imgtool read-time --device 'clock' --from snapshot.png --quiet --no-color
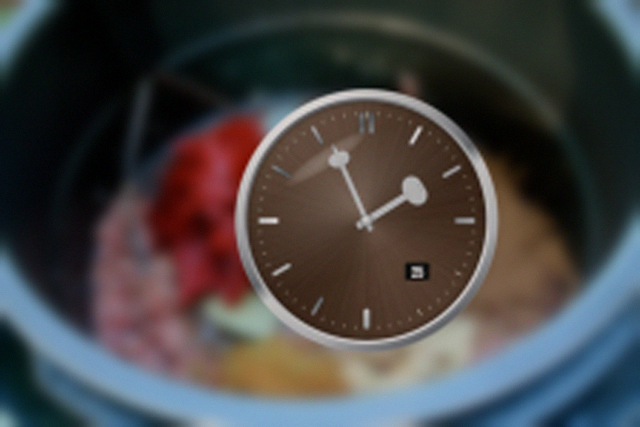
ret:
1:56
